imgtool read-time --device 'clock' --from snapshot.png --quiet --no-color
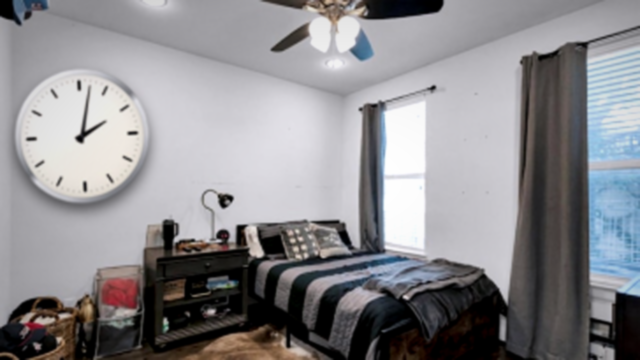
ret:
2:02
